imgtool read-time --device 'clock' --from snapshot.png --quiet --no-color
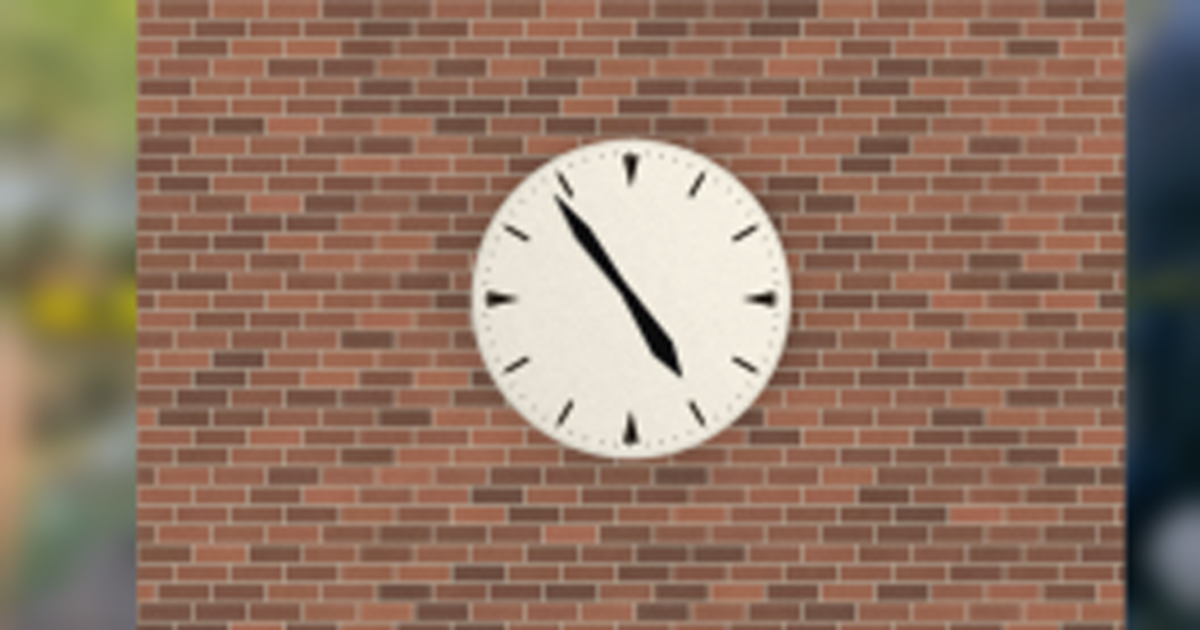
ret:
4:54
